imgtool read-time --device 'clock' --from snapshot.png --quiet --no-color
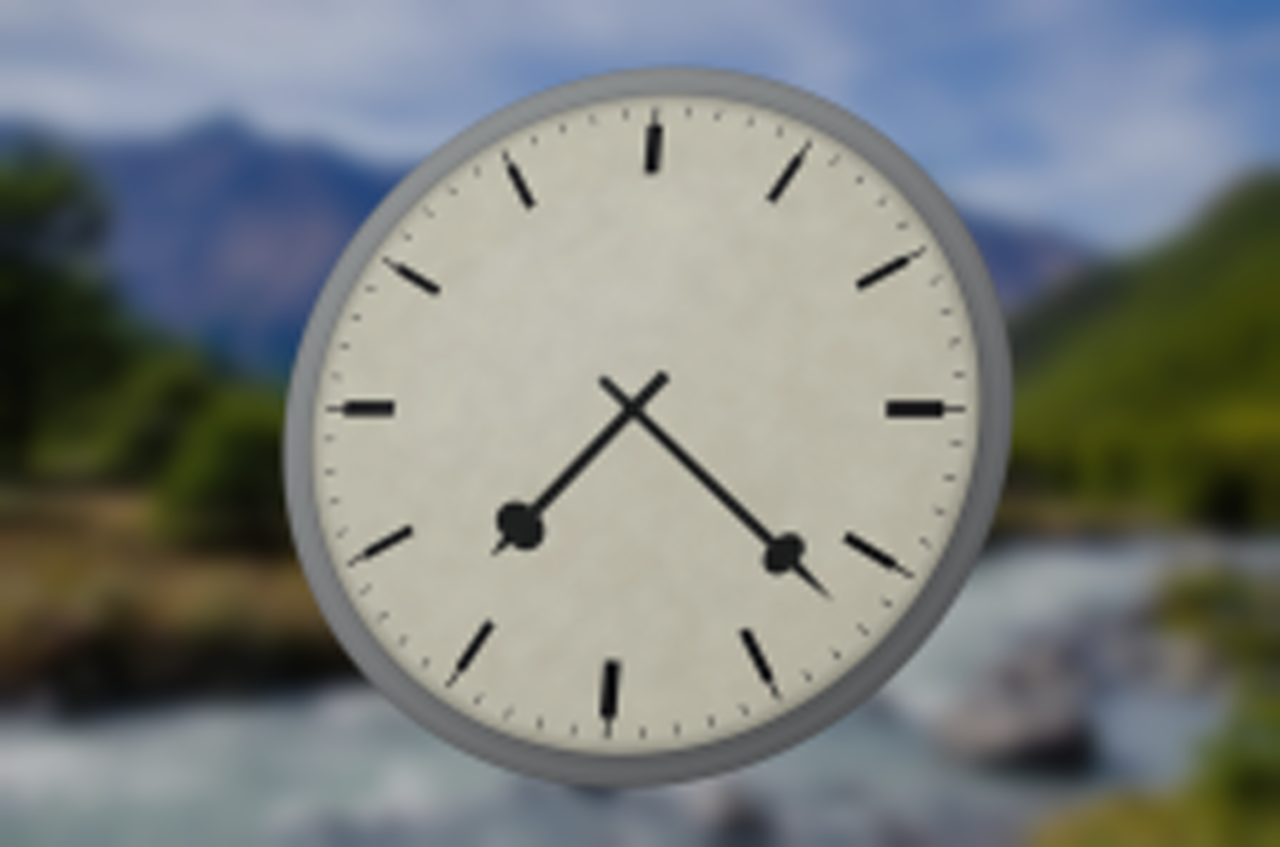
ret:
7:22
